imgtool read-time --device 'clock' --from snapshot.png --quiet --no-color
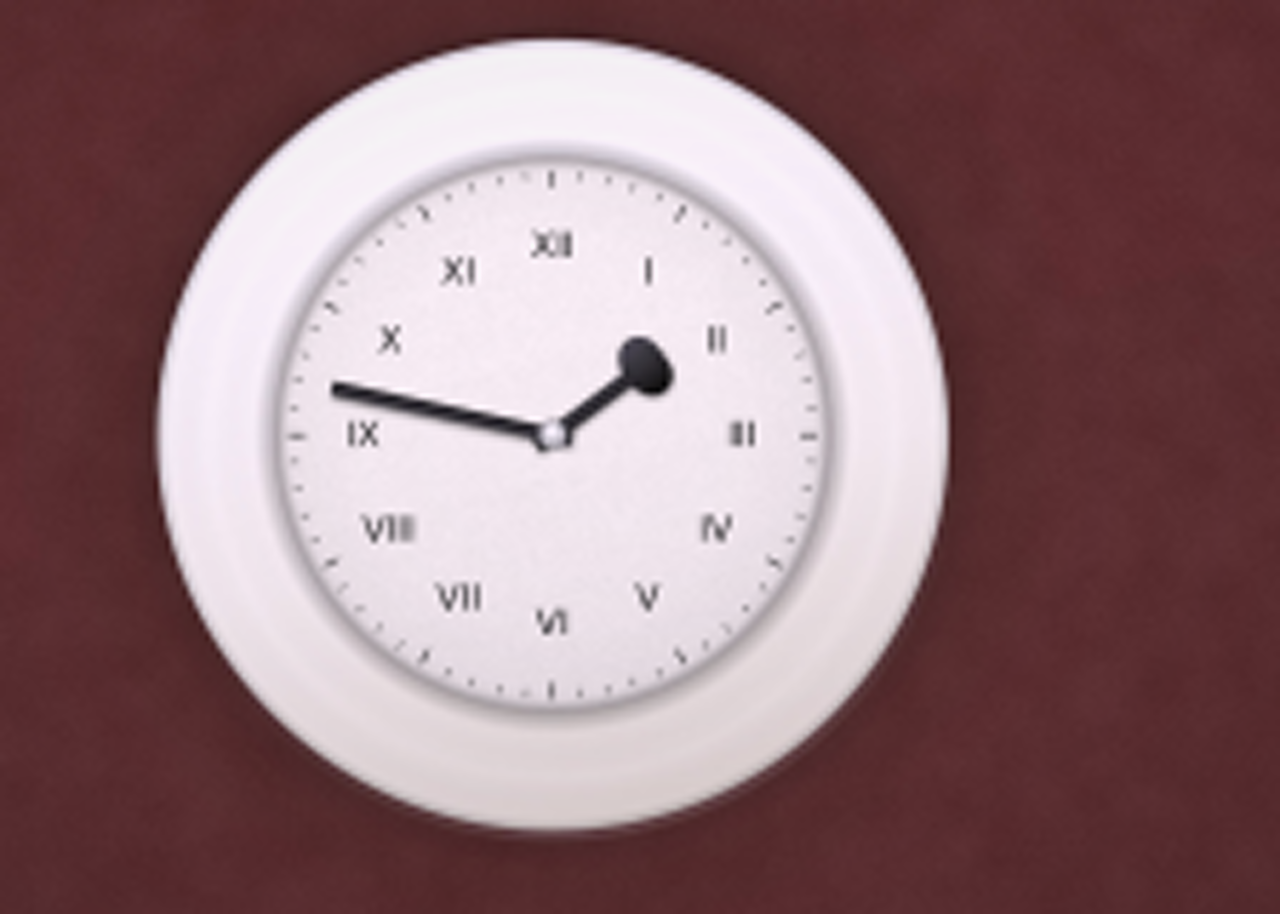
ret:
1:47
